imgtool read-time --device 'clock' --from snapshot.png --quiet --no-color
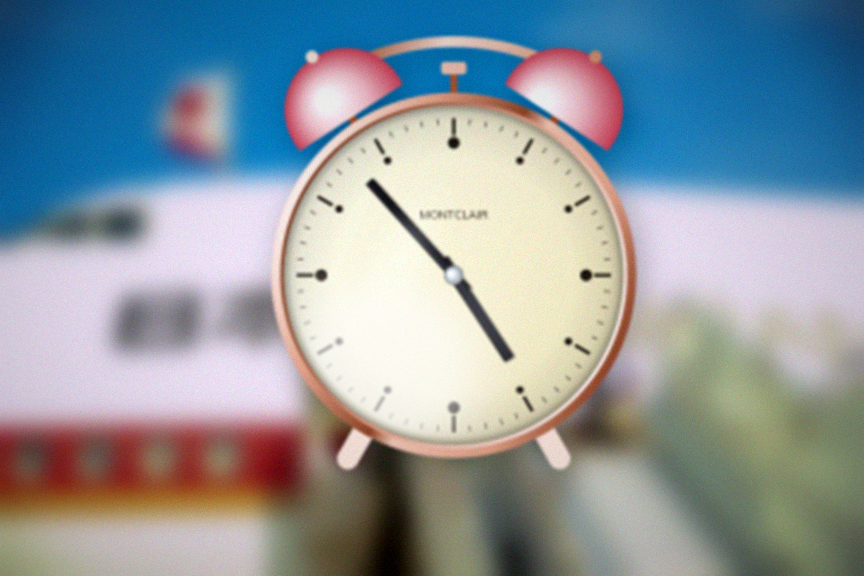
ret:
4:53
